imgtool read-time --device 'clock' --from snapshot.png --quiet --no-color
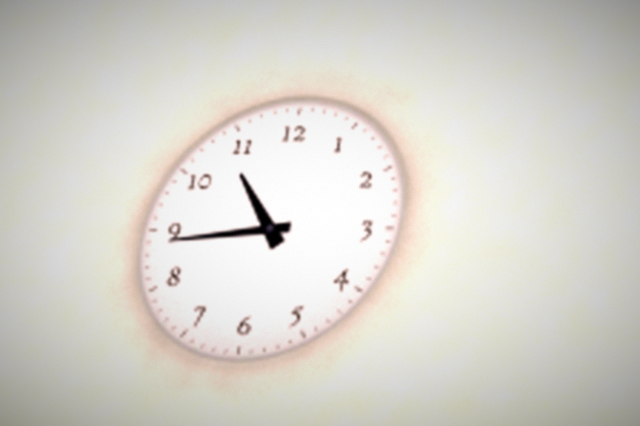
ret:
10:44
